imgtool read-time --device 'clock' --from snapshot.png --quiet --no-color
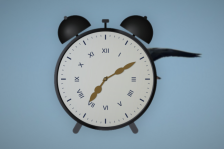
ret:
7:10
